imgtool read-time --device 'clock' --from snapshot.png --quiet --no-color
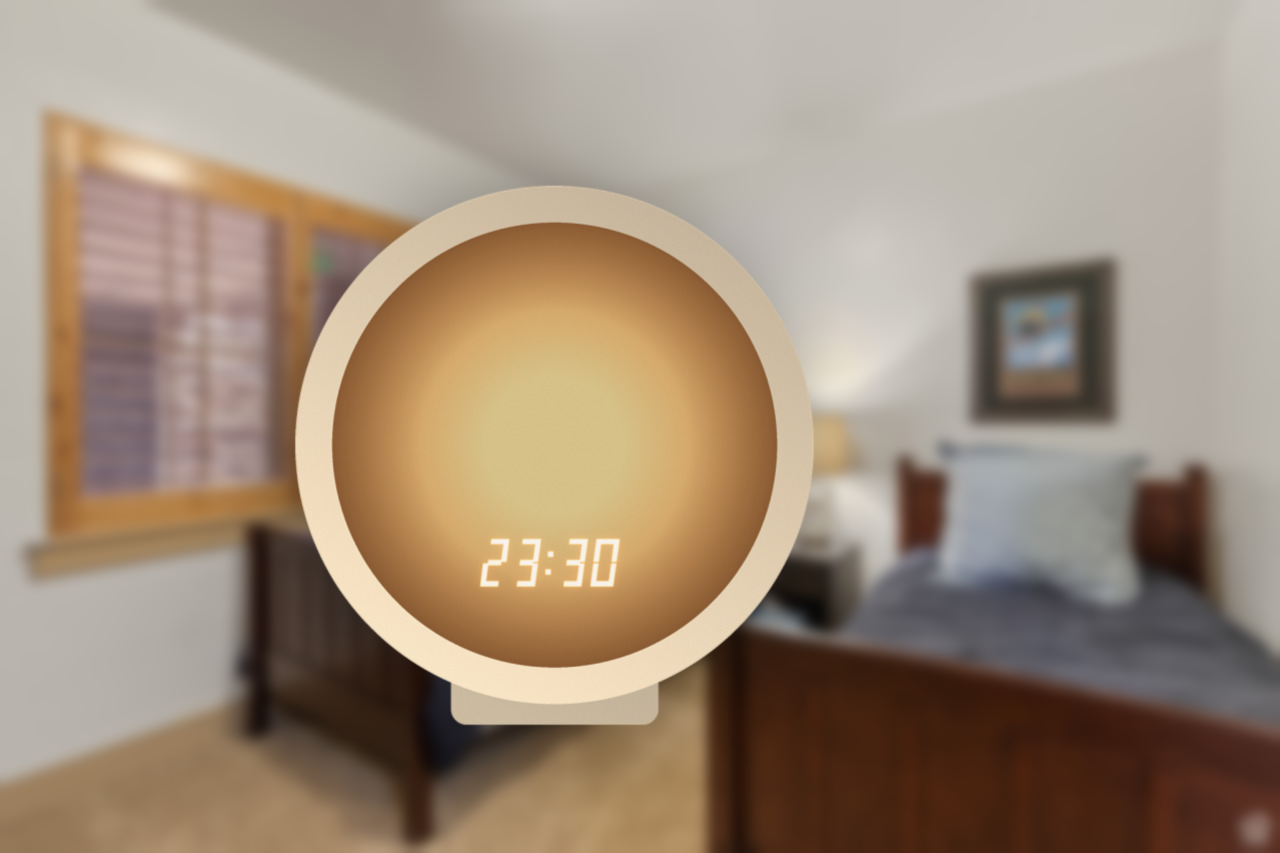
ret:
23:30
